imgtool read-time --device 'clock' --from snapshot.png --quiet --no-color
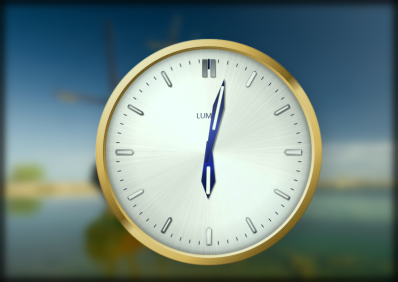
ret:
6:02
